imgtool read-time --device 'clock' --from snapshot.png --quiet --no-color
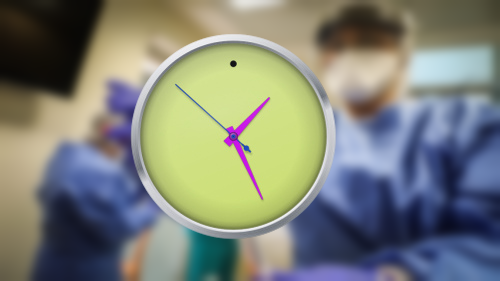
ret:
1:25:52
